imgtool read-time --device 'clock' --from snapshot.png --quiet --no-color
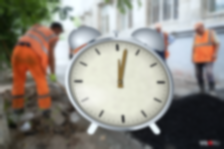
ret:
12:02
